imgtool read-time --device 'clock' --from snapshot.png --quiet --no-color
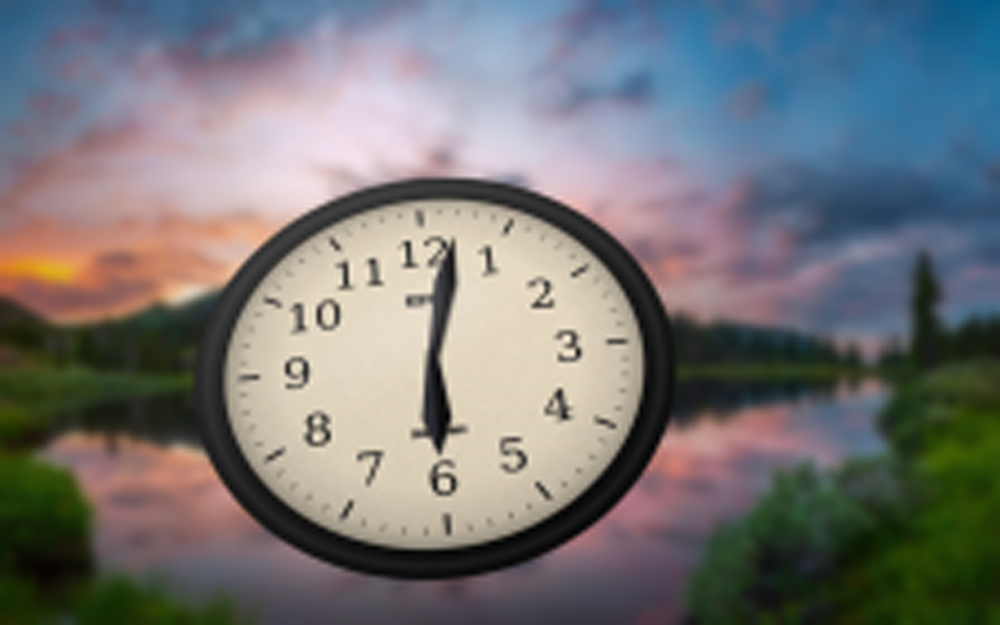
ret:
6:02
